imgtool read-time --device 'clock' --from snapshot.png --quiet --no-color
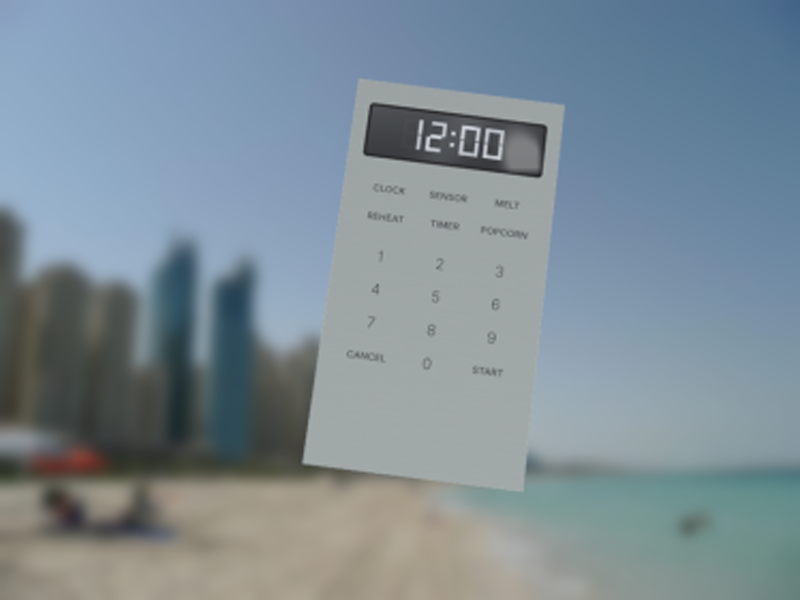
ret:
12:00
